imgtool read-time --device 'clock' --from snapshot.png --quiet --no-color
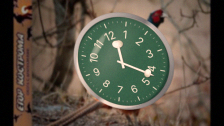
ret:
12:22
